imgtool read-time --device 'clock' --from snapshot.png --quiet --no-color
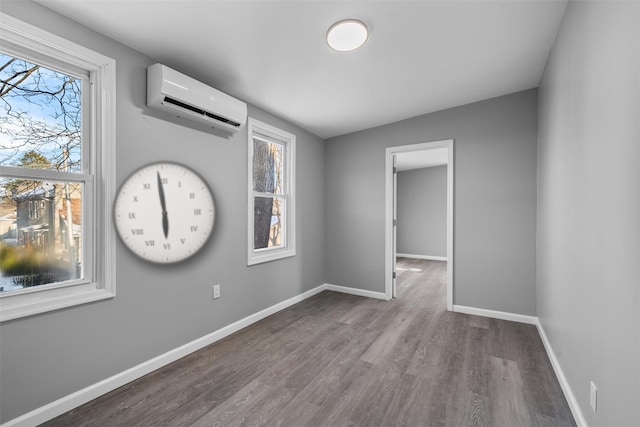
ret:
5:59
